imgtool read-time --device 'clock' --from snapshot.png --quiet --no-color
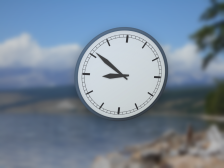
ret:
8:51
